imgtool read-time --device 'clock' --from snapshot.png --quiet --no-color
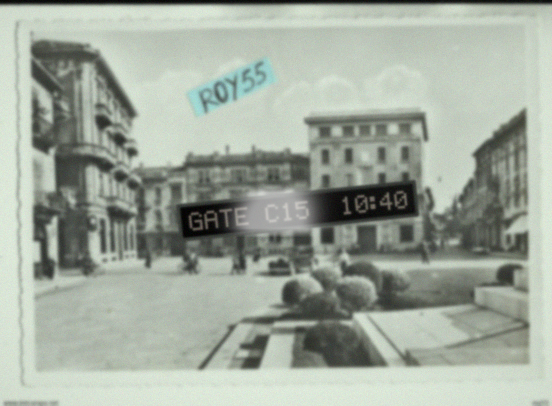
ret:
10:40
